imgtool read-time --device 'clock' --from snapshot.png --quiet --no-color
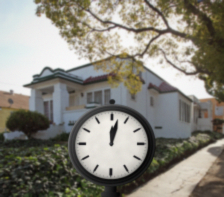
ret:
12:02
